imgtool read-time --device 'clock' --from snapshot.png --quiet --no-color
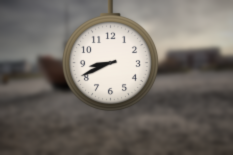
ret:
8:41
